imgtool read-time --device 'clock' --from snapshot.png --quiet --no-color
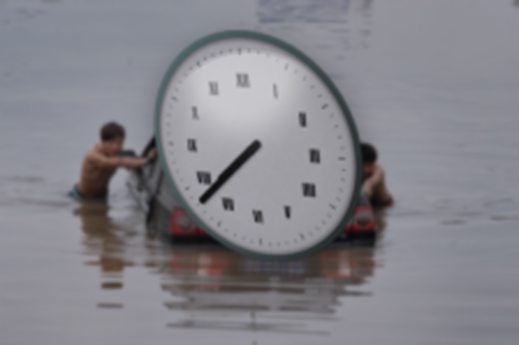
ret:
7:38
